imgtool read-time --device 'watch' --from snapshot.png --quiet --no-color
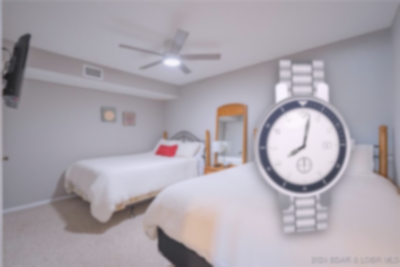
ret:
8:02
